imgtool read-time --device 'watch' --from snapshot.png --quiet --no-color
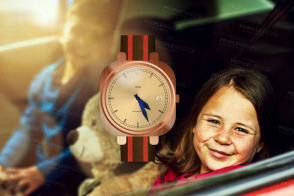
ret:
4:26
